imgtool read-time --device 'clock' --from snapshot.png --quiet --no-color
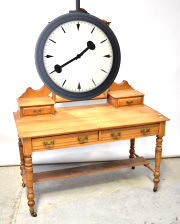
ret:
1:40
